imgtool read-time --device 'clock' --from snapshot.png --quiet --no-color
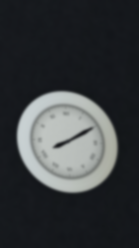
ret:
8:10
